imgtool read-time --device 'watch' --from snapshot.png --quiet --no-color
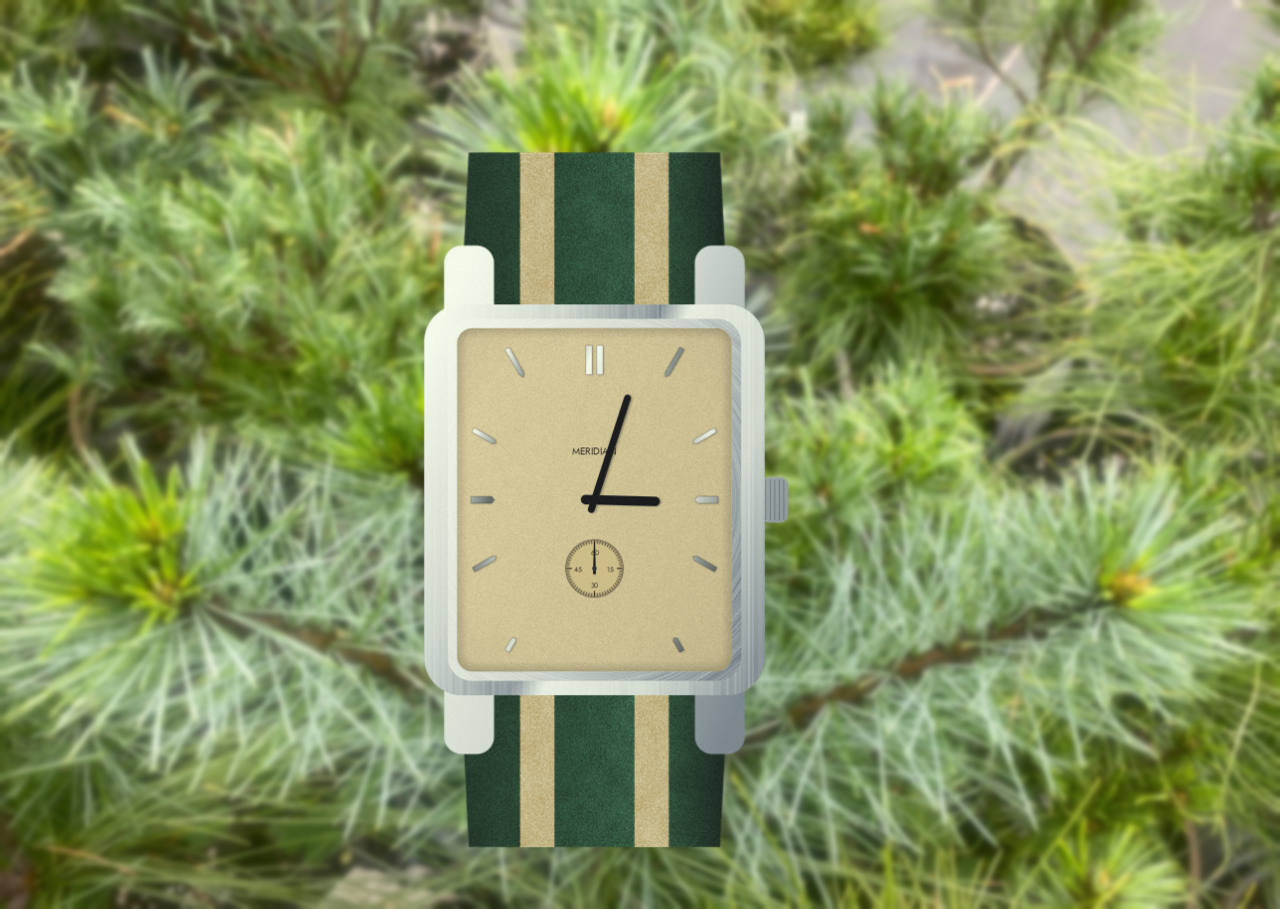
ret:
3:03
